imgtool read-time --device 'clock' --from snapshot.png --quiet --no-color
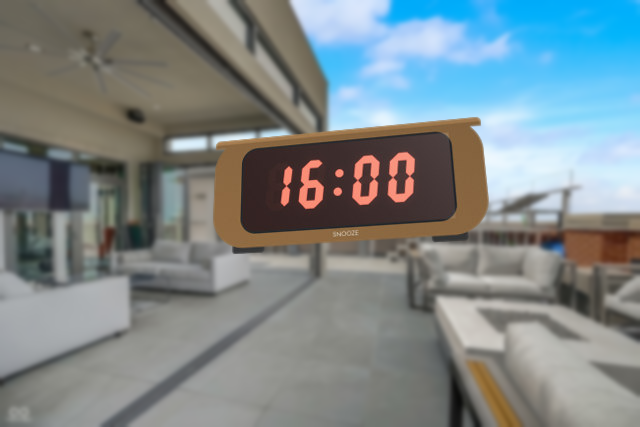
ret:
16:00
